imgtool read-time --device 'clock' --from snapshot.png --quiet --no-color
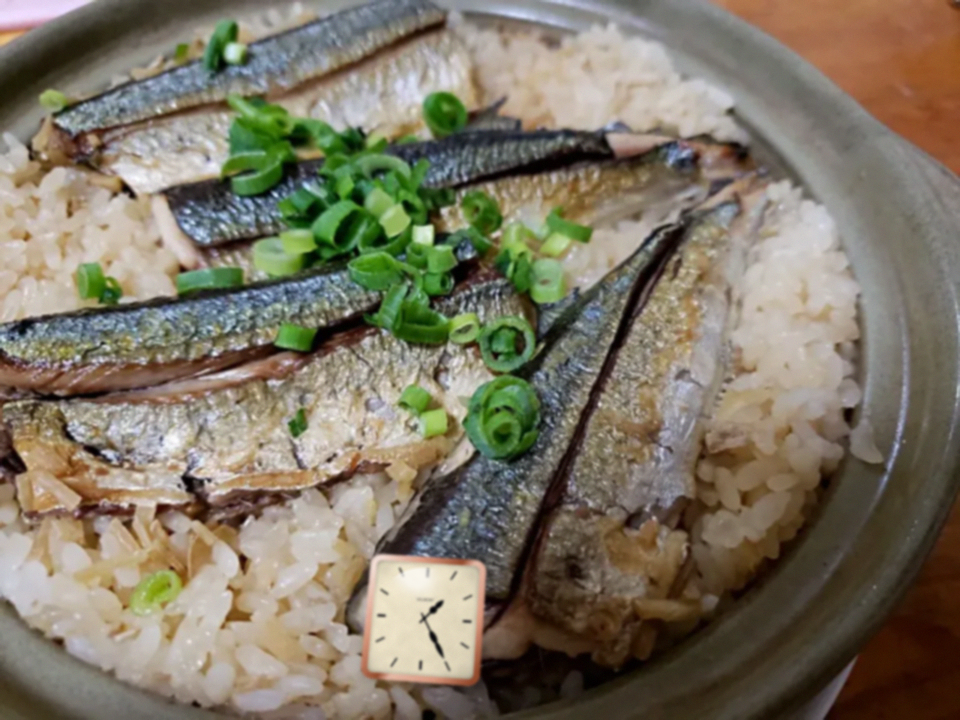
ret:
1:25
